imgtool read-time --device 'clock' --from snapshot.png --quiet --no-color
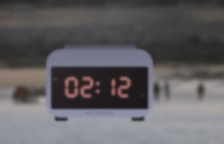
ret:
2:12
